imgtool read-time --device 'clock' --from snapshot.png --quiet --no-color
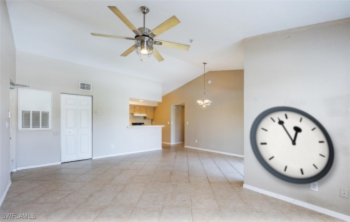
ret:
12:57
